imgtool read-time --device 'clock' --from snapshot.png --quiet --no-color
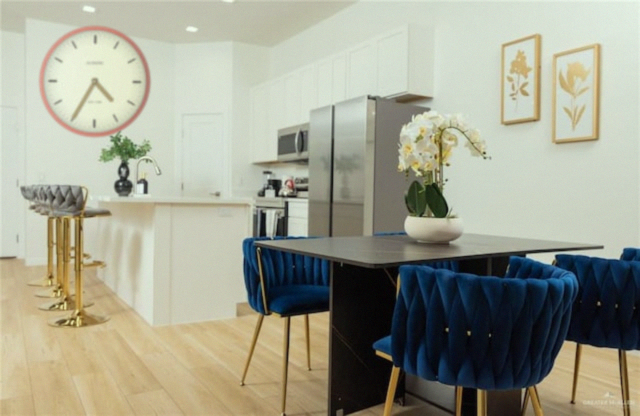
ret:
4:35
